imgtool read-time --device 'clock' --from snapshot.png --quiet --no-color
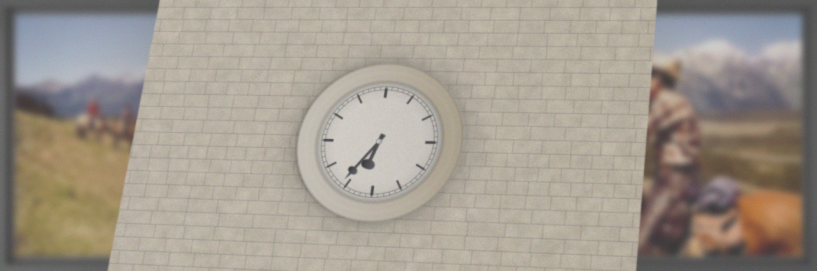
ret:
6:36
